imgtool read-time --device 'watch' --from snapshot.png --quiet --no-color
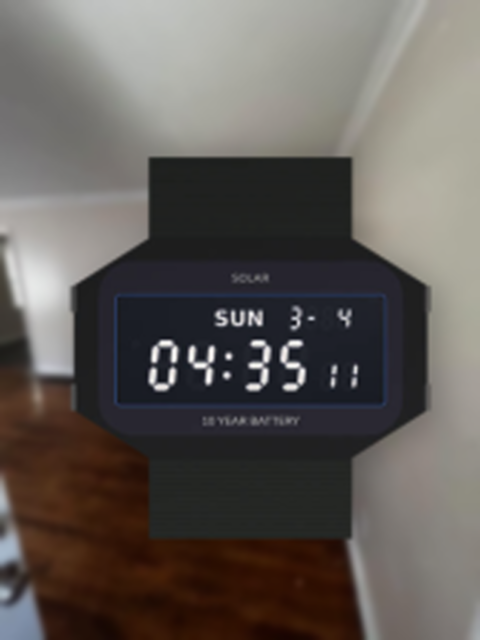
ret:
4:35:11
